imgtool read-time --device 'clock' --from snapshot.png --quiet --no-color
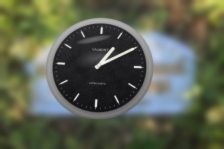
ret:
1:10
